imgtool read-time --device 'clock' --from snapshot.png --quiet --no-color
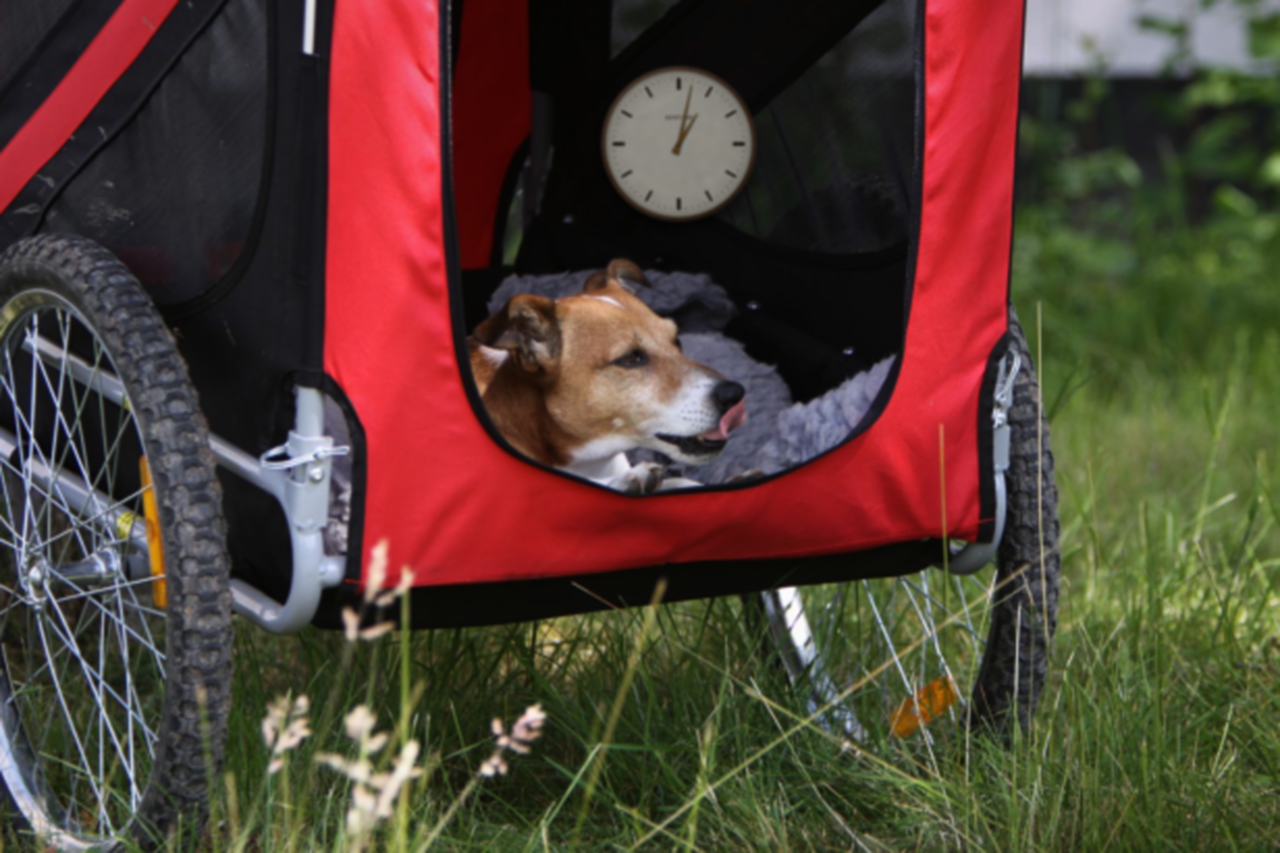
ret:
1:02
